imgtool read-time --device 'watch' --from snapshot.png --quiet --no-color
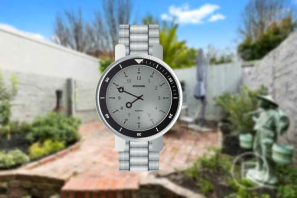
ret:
7:49
